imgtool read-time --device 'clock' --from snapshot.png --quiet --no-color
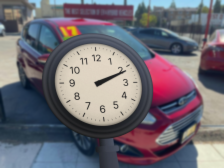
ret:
2:11
